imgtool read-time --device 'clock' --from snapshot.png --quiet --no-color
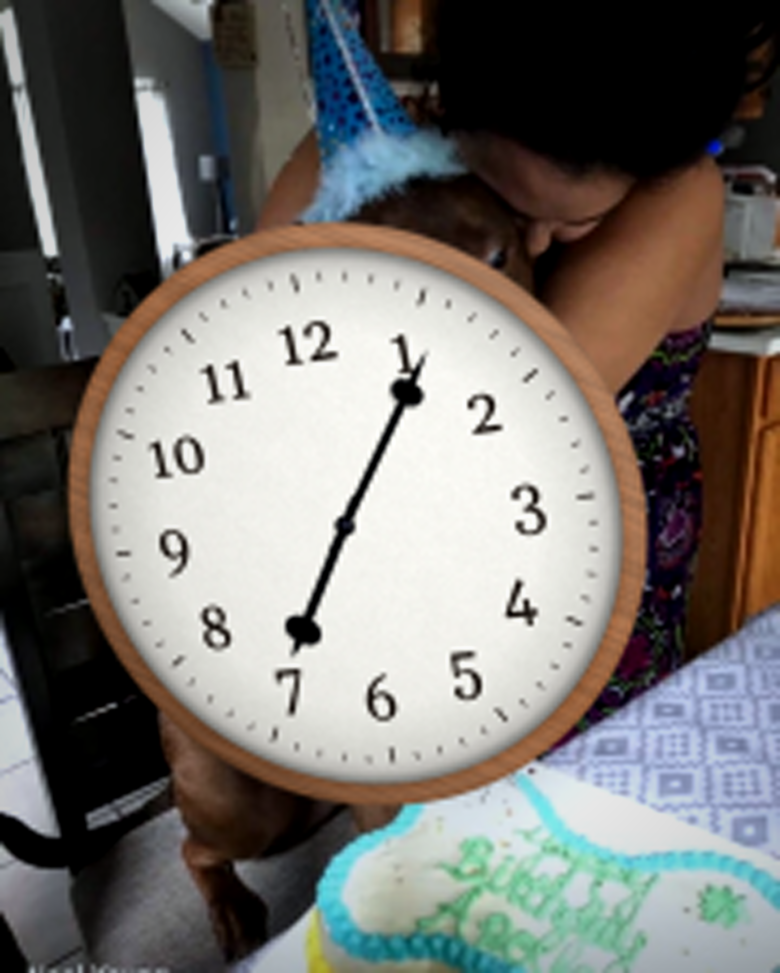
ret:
7:06
